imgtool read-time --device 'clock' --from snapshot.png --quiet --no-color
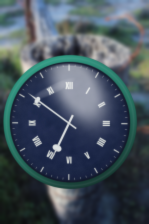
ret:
6:51
